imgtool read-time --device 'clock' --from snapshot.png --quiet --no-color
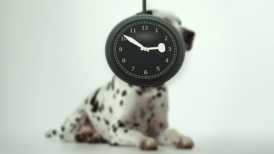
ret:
2:51
